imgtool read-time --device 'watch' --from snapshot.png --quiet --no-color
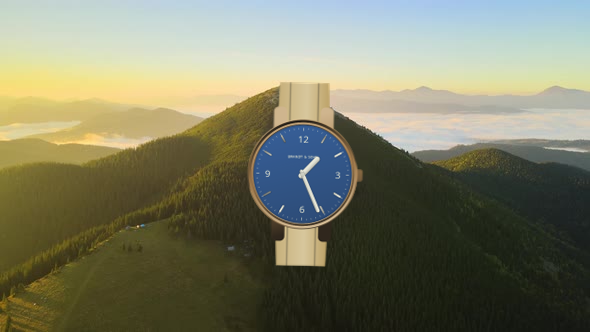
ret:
1:26
